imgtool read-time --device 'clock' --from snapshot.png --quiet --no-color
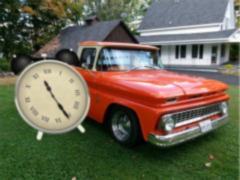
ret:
11:26
